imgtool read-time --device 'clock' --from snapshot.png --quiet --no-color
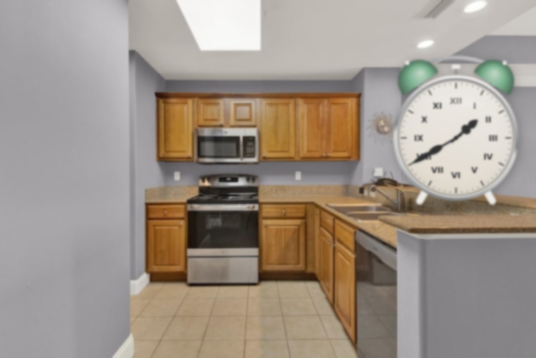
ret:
1:40
